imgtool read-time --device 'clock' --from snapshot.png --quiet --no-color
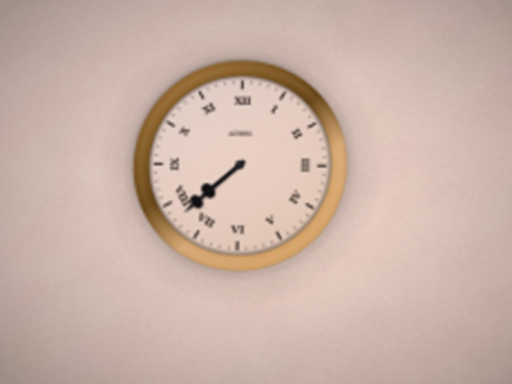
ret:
7:38
